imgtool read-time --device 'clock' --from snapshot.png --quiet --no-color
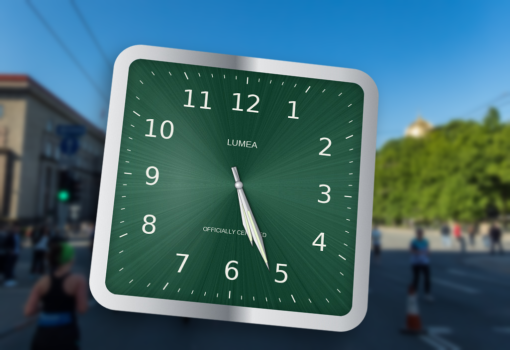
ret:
5:26
